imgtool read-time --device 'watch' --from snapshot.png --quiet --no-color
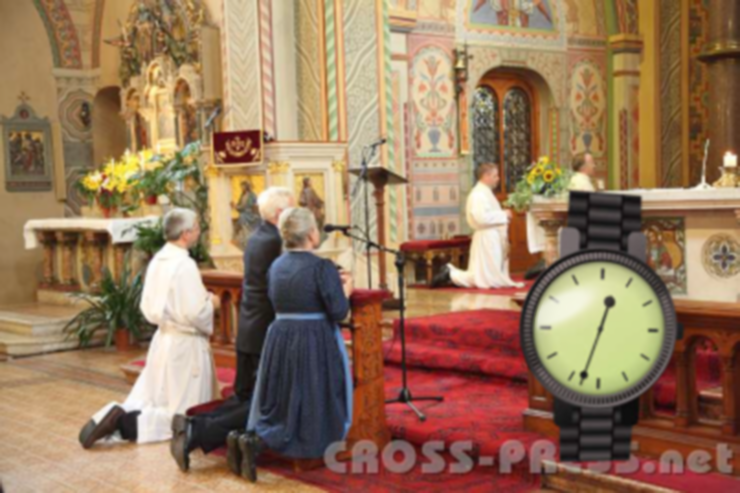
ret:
12:33
